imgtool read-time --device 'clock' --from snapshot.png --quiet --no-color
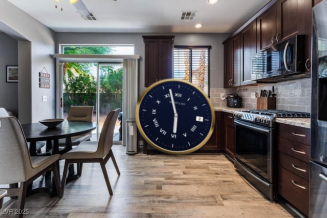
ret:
5:57
